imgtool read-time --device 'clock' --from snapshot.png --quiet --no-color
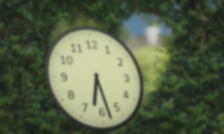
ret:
6:28
